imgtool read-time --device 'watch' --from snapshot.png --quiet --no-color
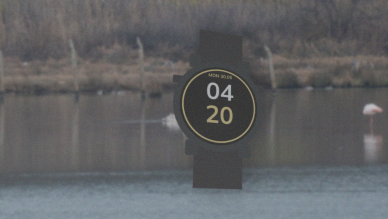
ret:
4:20
